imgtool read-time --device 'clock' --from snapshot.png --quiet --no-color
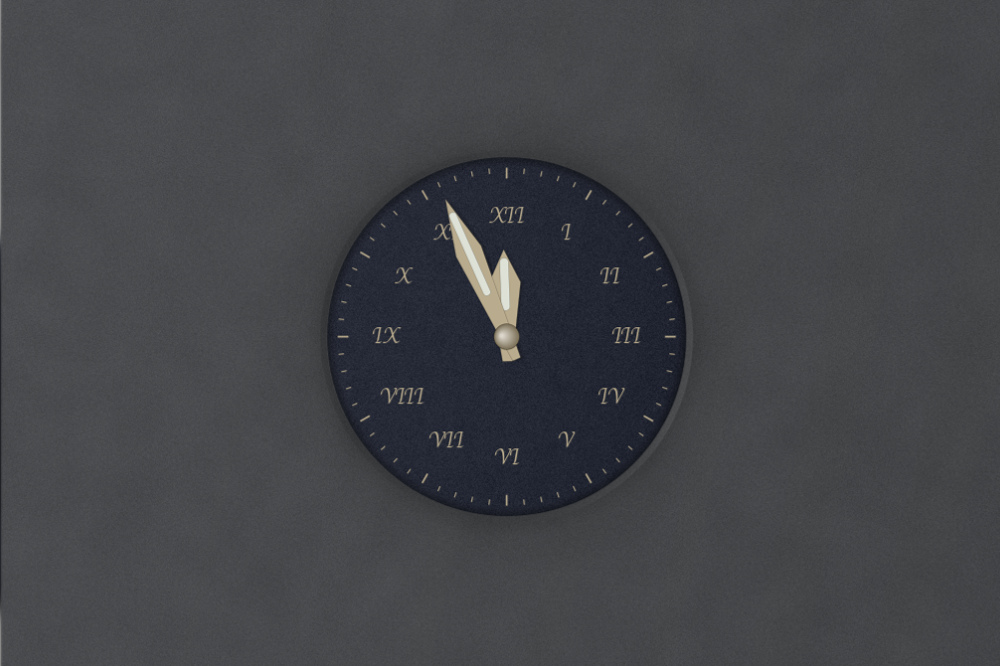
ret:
11:56
